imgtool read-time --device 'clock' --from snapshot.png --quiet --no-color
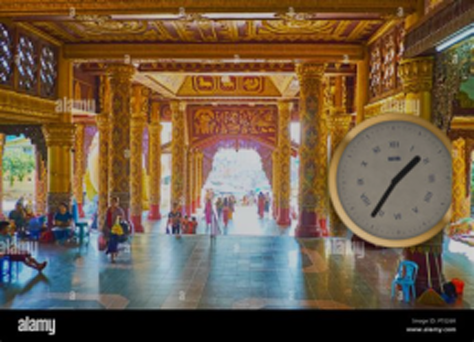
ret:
1:36
